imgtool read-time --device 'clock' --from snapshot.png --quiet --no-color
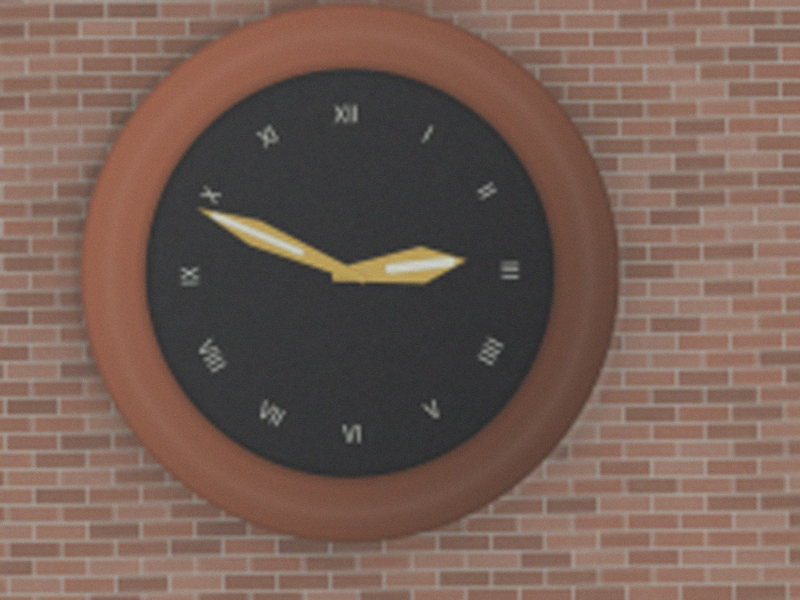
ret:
2:49
